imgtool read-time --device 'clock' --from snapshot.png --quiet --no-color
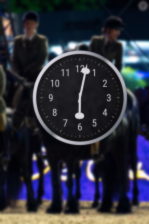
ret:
6:02
